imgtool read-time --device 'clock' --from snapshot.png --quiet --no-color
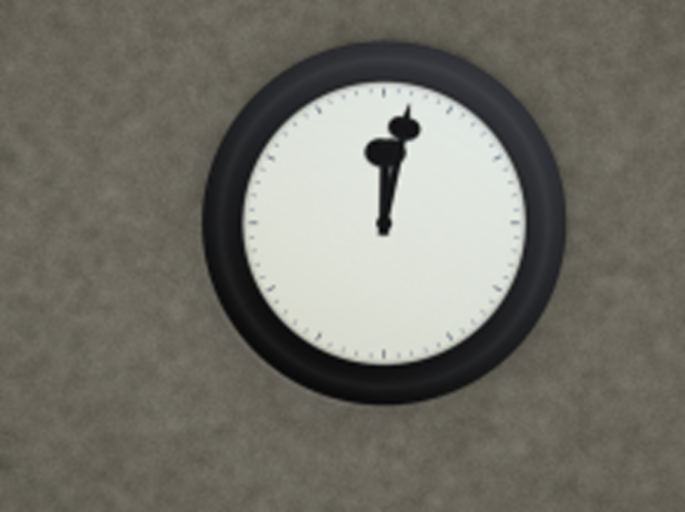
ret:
12:02
